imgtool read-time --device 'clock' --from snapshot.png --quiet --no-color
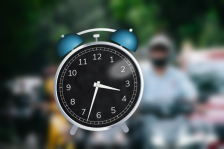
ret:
3:33
